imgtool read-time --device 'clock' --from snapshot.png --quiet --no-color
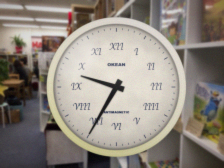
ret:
9:35
